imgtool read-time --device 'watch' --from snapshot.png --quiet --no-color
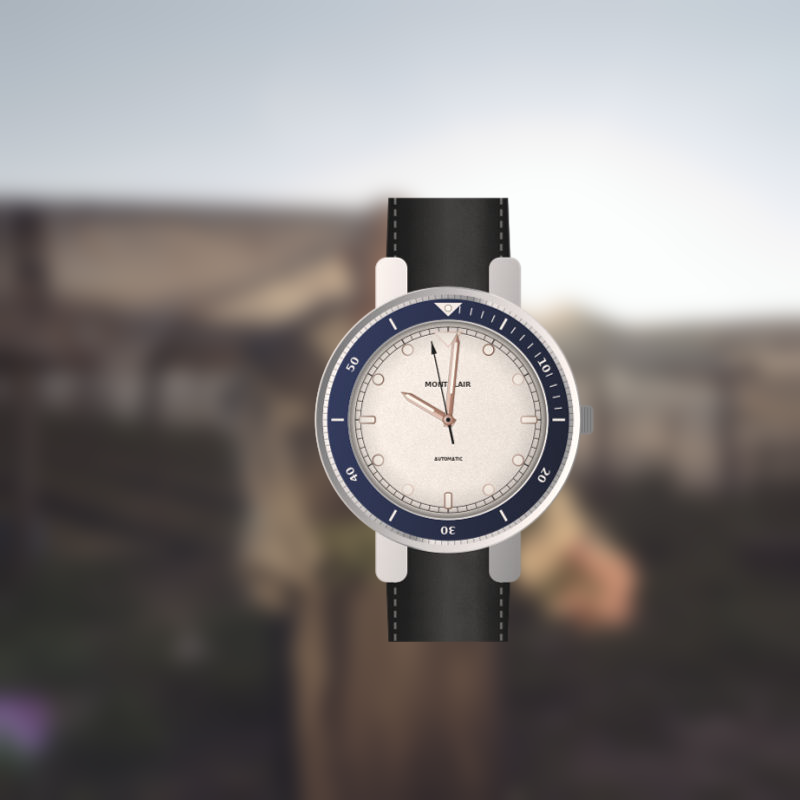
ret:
10:00:58
